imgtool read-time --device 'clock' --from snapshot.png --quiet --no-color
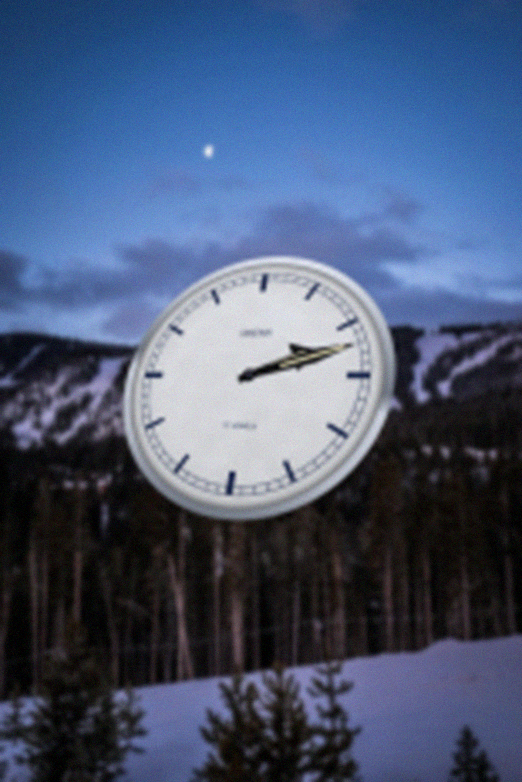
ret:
2:12
